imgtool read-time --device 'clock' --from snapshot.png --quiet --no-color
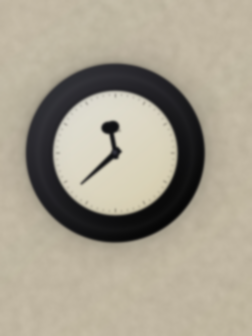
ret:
11:38
